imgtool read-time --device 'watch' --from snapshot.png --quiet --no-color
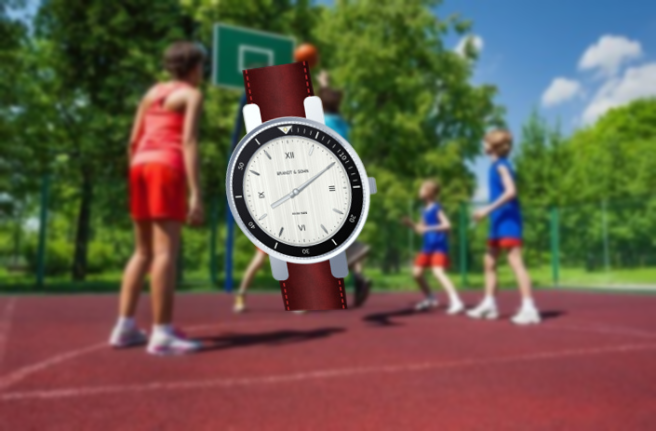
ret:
8:10
